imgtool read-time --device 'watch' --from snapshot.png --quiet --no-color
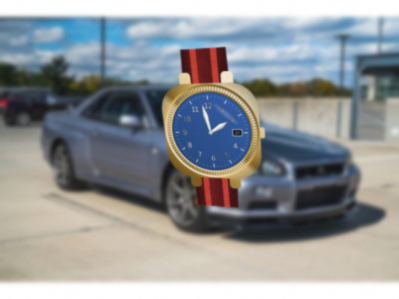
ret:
1:58
